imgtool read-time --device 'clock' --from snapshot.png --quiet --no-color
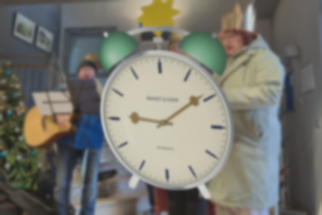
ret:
9:09
